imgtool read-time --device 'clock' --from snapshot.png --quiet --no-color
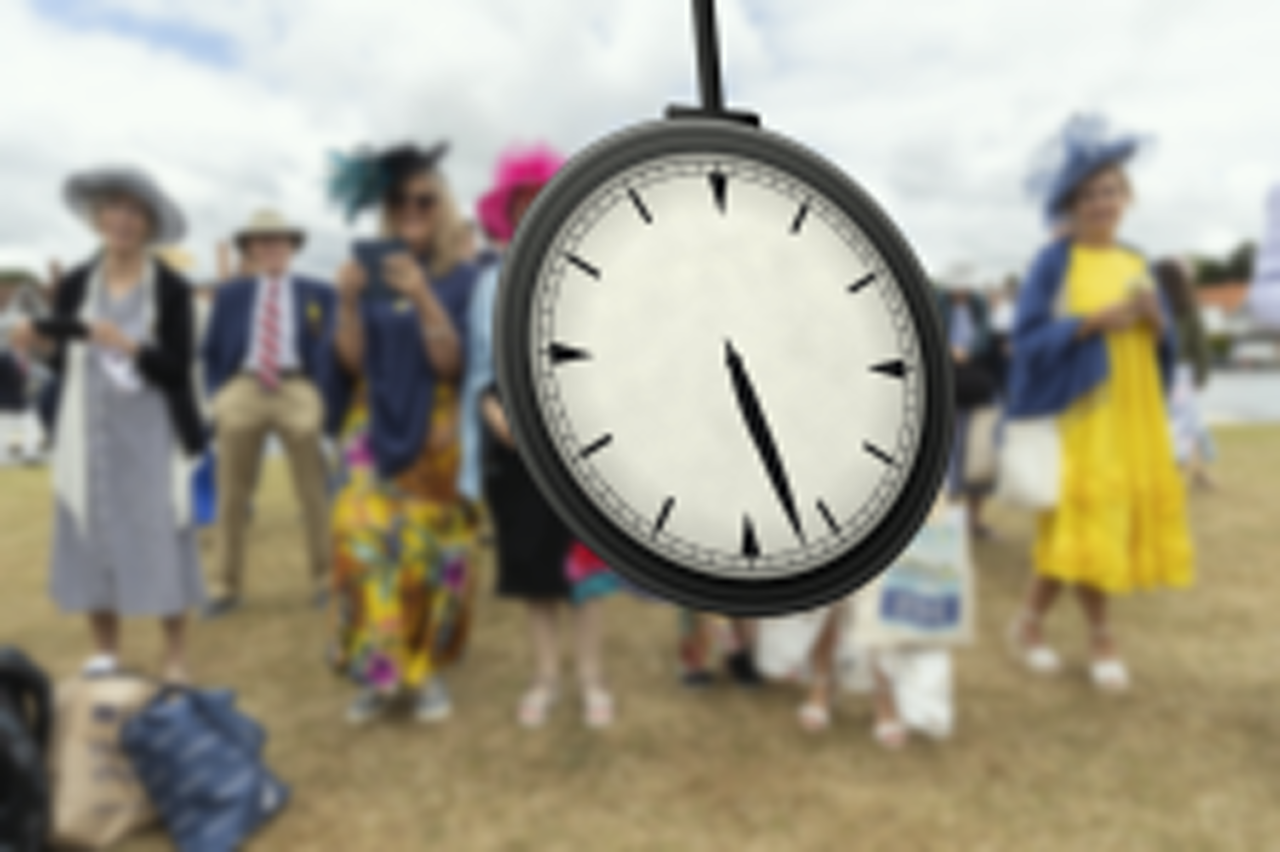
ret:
5:27
